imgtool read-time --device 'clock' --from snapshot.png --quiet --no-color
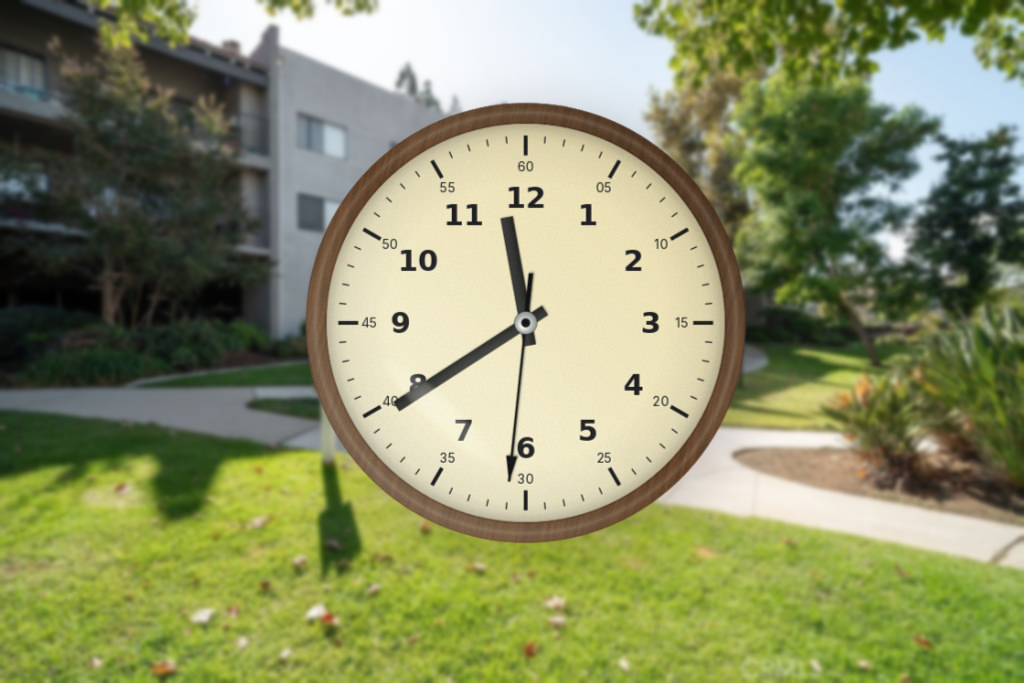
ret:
11:39:31
